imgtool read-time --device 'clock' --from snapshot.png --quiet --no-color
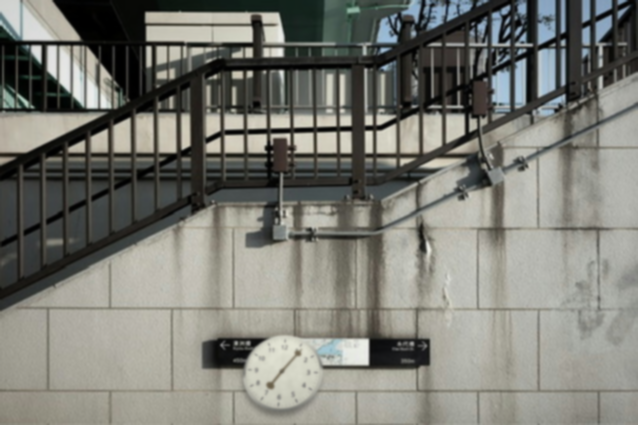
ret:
7:06
